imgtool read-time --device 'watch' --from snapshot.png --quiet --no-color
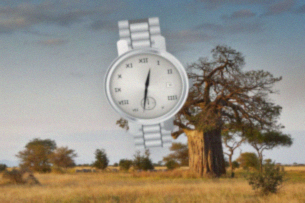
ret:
12:32
